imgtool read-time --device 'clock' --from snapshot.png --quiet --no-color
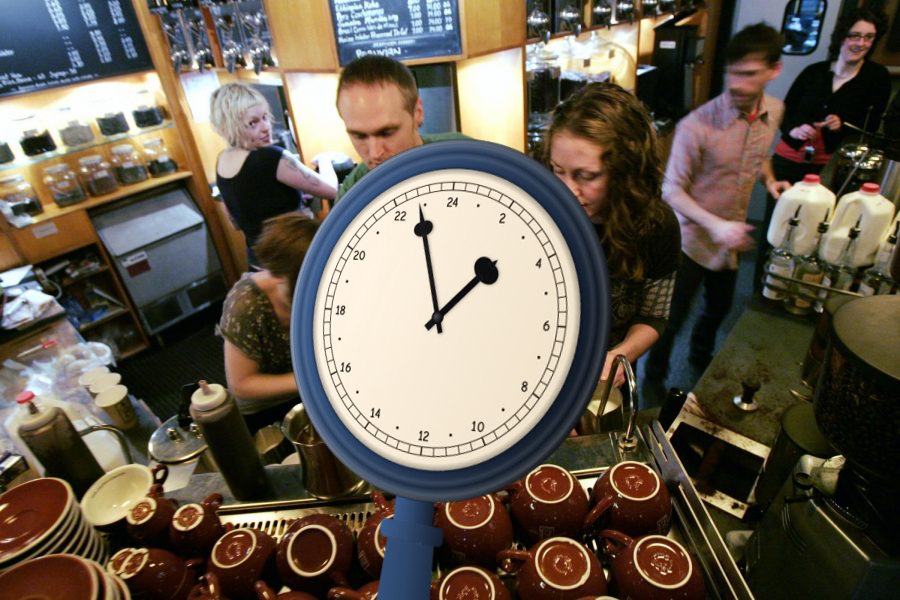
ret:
2:57
